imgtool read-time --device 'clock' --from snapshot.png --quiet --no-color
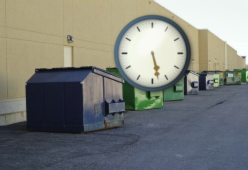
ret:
5:28
